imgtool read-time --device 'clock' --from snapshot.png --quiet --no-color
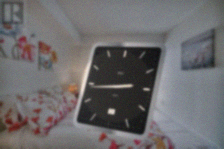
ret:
2:44
